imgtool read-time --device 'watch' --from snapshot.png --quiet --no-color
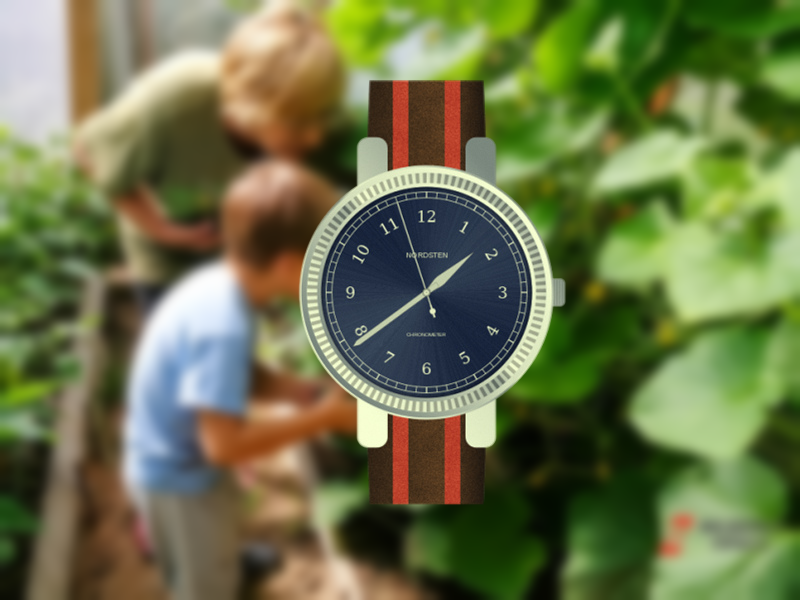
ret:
1:38:57
